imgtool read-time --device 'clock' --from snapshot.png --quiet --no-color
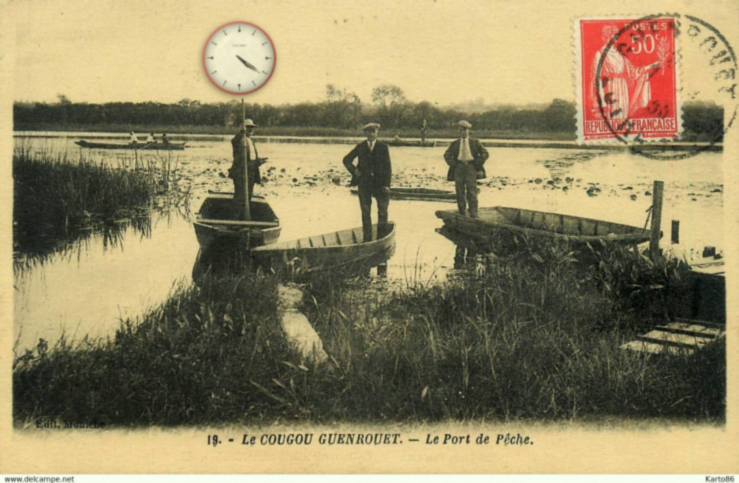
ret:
4:21
